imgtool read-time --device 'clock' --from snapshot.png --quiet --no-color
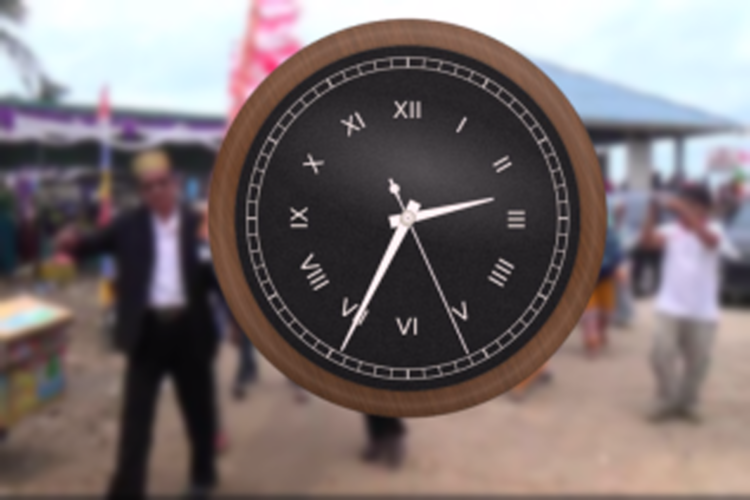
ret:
2:34:26
